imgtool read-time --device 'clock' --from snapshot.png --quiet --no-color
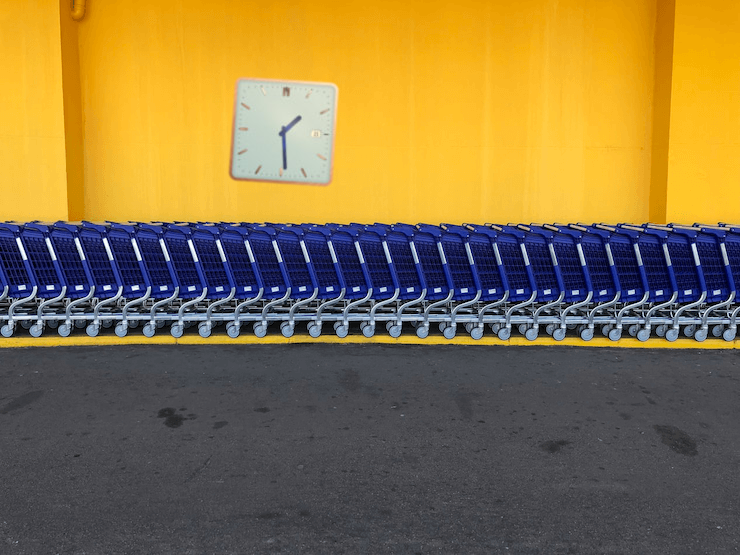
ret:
1:29
